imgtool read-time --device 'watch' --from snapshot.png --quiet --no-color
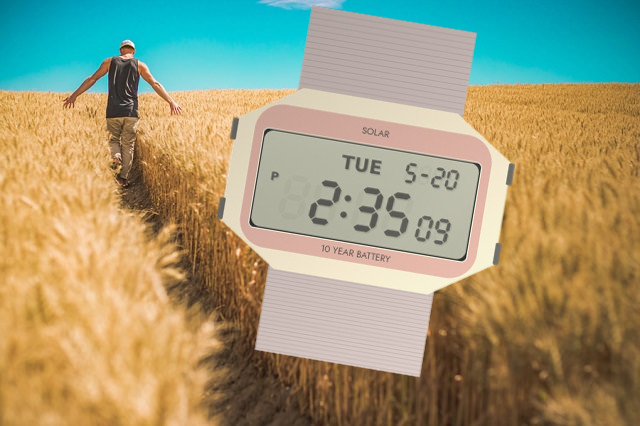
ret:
2:35:09
